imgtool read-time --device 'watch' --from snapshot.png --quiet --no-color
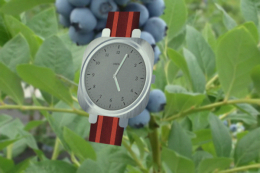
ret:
5:04
